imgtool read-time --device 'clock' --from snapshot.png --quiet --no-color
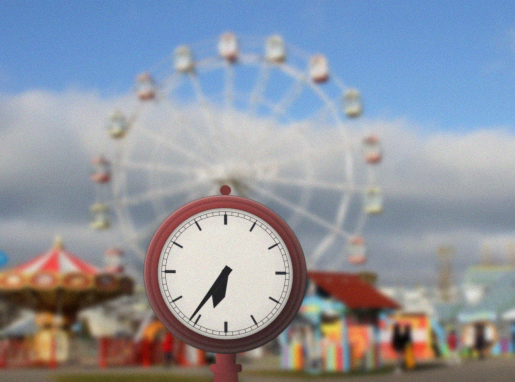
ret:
6:36
